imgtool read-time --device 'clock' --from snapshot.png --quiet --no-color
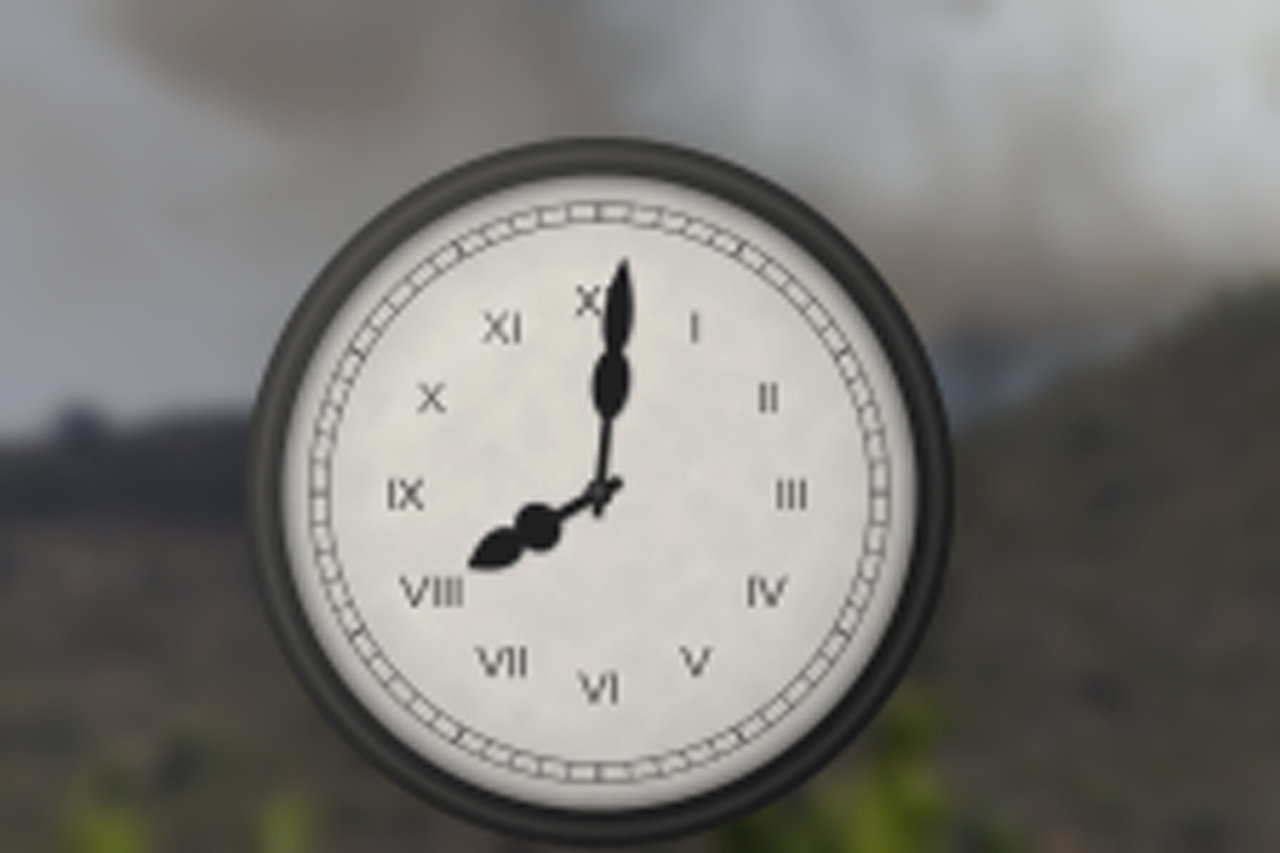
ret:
8:01
